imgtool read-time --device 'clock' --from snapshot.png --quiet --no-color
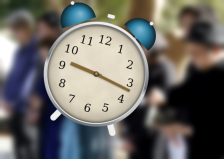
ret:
9:17
